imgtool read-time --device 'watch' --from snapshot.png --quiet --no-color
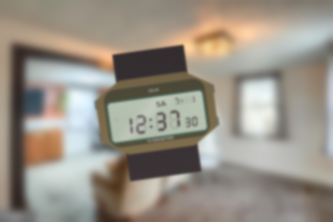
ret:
12:37
